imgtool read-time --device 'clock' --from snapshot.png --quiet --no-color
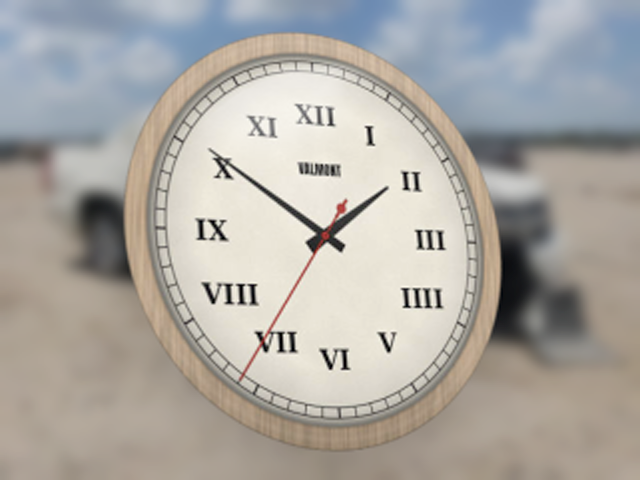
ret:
1:50:36
